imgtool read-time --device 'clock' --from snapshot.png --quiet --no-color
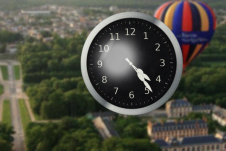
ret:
4:24
